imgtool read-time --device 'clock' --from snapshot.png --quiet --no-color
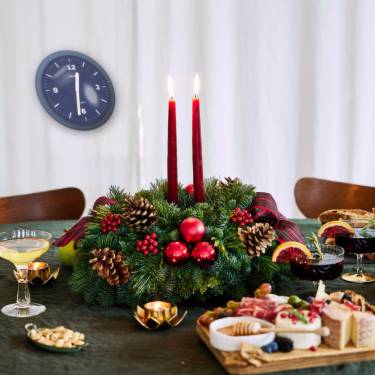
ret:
12:32
